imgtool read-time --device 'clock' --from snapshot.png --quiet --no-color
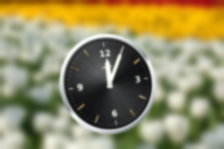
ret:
12:05
